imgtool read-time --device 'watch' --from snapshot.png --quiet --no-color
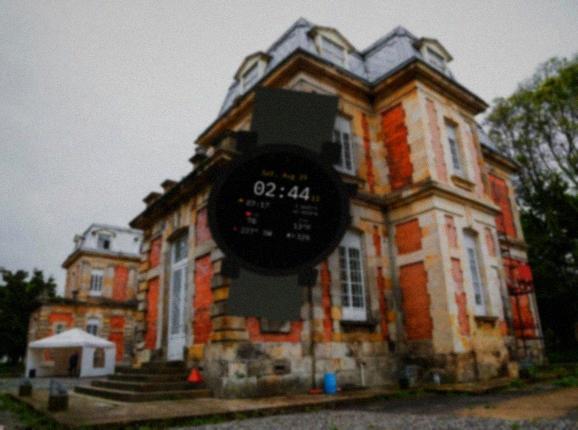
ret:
2:44
